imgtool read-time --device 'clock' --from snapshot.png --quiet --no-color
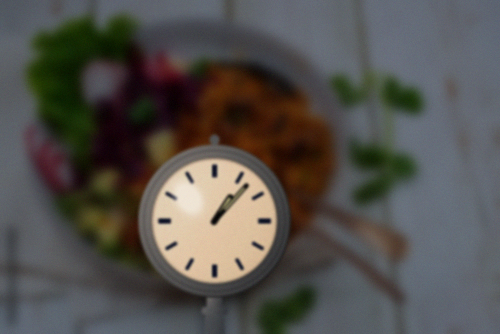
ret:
1:07
